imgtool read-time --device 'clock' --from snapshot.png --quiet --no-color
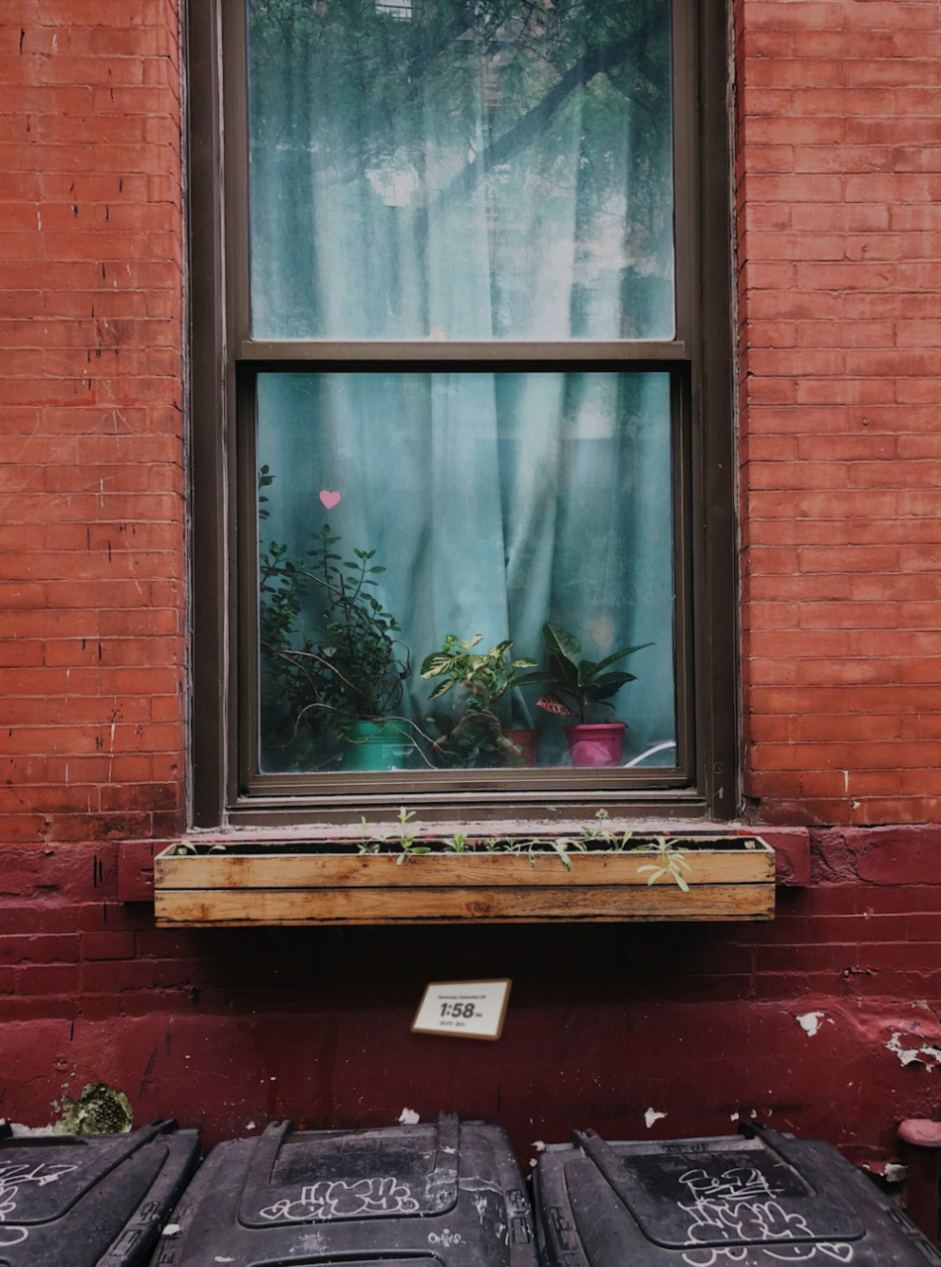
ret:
1:58
